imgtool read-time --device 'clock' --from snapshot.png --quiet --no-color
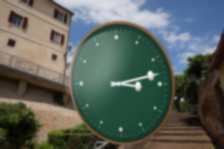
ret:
3:13
